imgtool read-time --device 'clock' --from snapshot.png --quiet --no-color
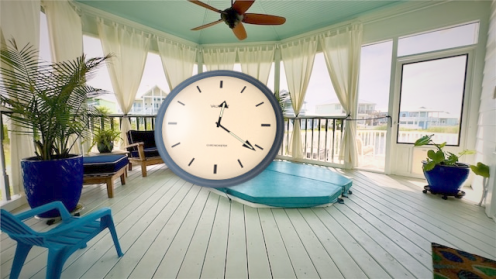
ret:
12:21
